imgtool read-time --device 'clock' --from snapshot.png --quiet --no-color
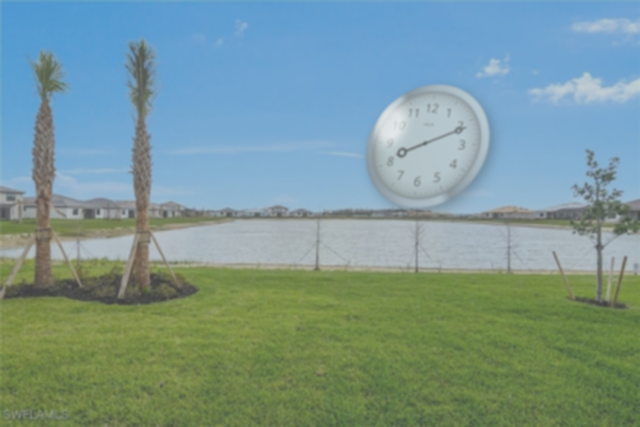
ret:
8:11
